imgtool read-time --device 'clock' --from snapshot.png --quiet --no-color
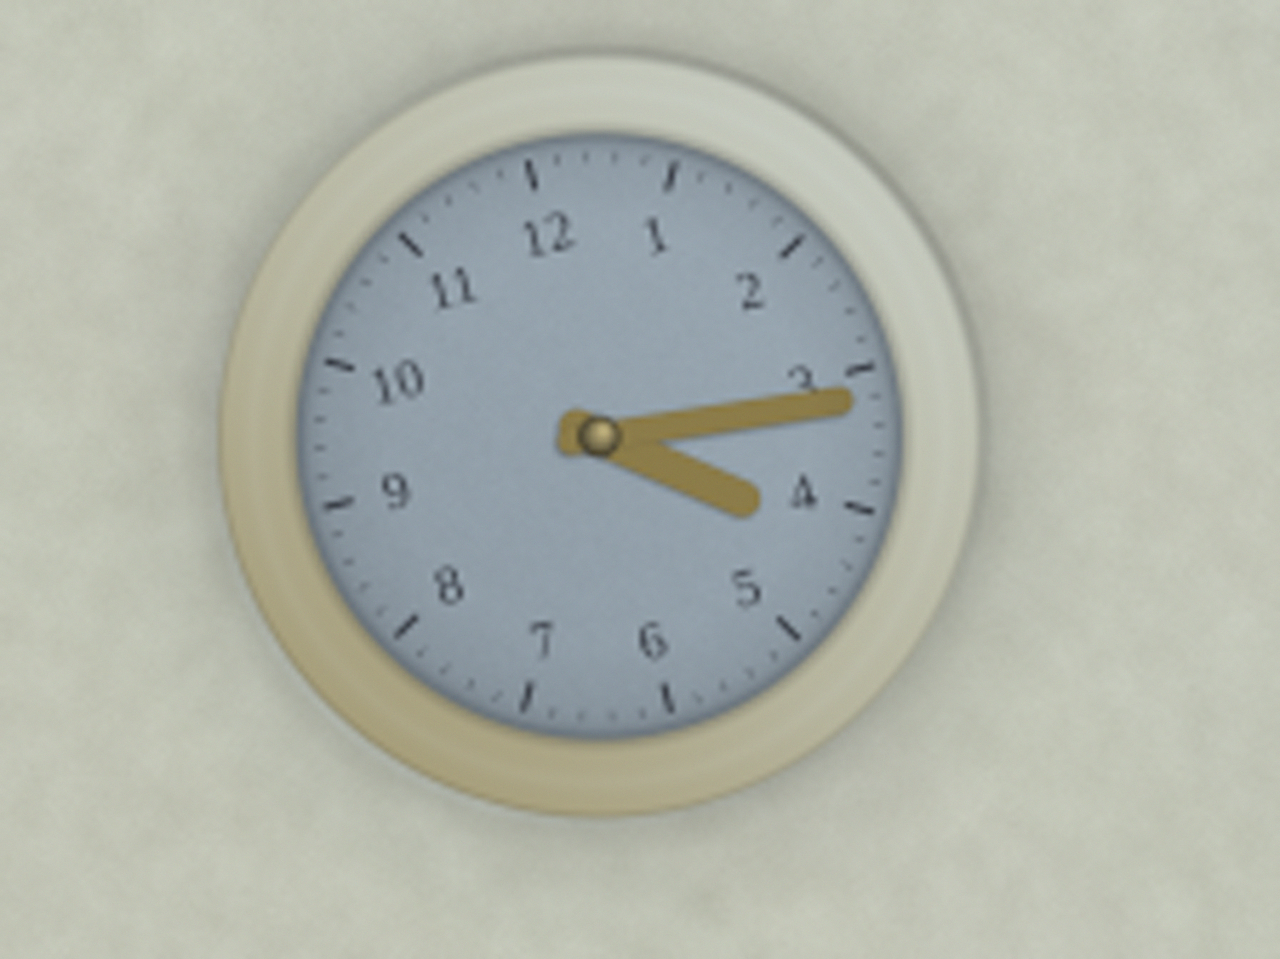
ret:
4:16
